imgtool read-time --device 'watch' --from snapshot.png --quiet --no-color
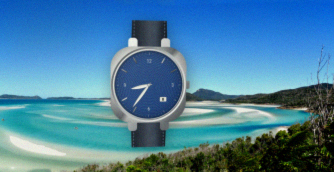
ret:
8:36
